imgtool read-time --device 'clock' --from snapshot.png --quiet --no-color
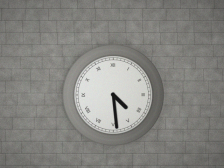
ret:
4:29
